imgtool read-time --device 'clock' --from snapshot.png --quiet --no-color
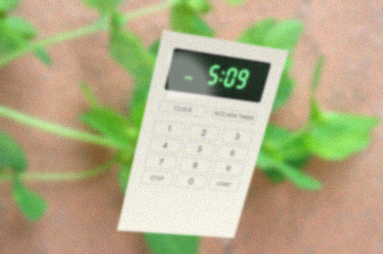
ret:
5:09
